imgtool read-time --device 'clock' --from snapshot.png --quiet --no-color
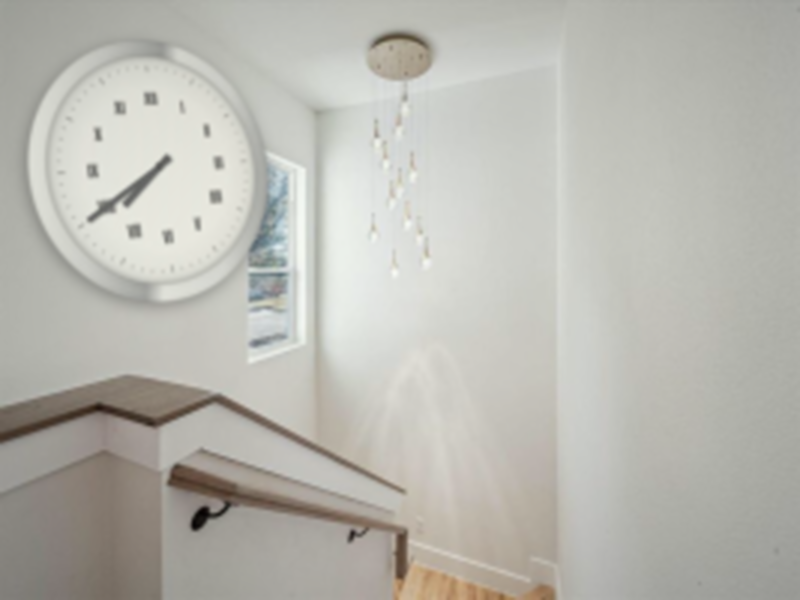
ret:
7:40
